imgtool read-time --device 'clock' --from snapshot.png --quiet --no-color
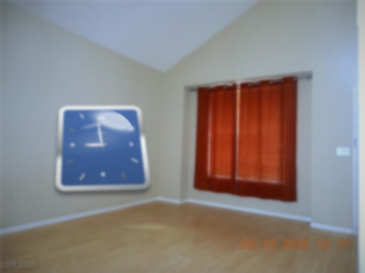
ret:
8:59
